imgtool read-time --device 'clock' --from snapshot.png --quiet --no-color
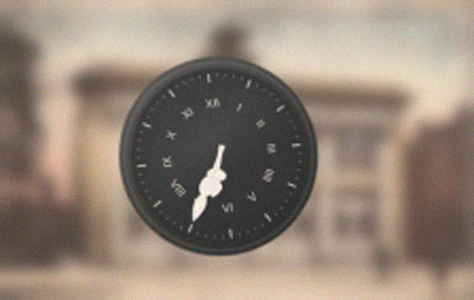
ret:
6:35
